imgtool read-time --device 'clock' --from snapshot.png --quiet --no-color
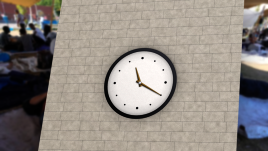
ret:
11:20
